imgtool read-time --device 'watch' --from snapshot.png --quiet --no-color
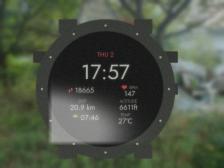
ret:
17:57
